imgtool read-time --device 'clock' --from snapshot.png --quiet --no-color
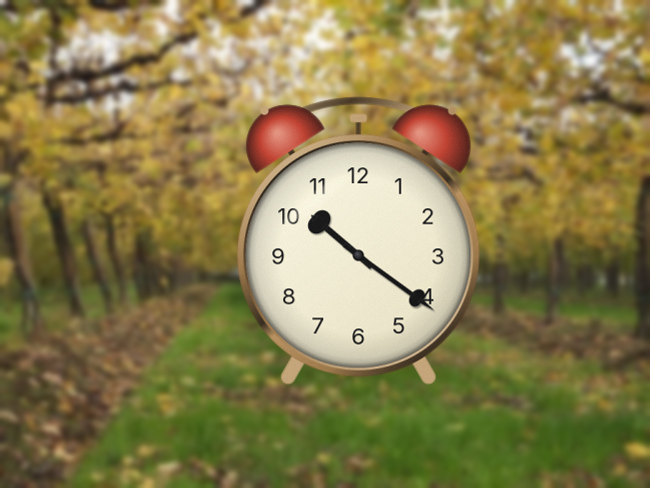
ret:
10:21
